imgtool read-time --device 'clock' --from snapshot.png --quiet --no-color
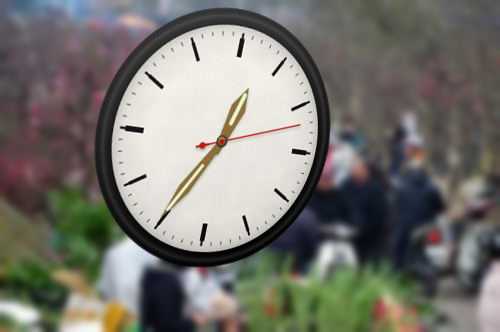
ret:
12:35:12
